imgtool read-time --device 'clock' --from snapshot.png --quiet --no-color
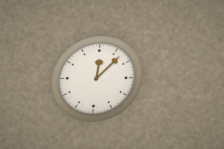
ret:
12:07
